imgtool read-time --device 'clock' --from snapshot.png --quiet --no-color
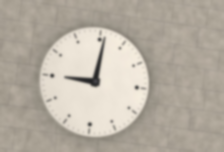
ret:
9:01
